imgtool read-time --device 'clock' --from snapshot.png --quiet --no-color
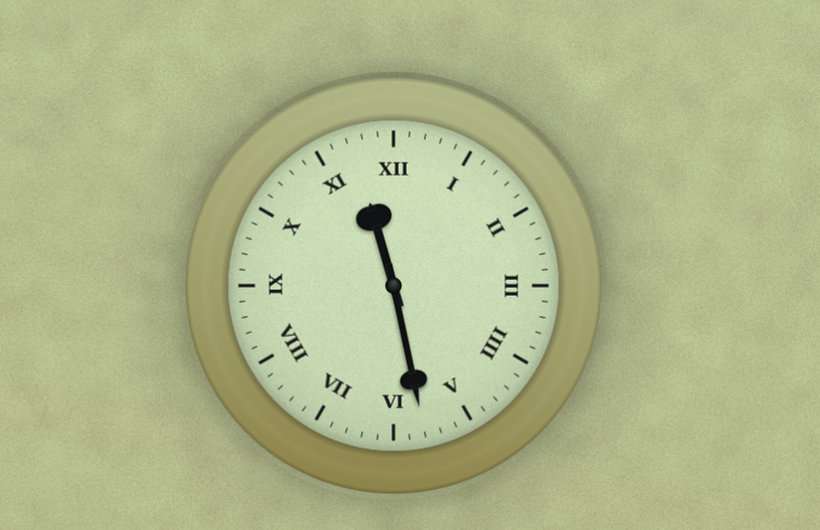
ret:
11:28
